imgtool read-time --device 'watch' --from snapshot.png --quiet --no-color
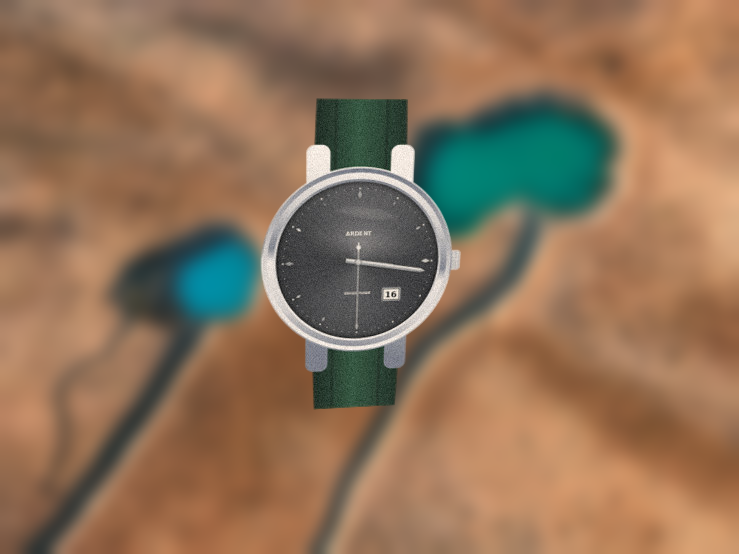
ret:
3:16:30
